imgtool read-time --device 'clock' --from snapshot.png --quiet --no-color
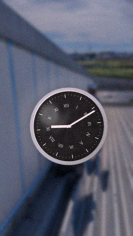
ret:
9:11
